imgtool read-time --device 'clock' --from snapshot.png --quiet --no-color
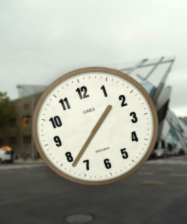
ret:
1:38
